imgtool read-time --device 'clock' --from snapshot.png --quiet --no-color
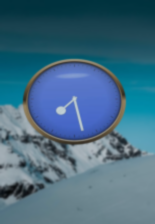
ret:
7:28
